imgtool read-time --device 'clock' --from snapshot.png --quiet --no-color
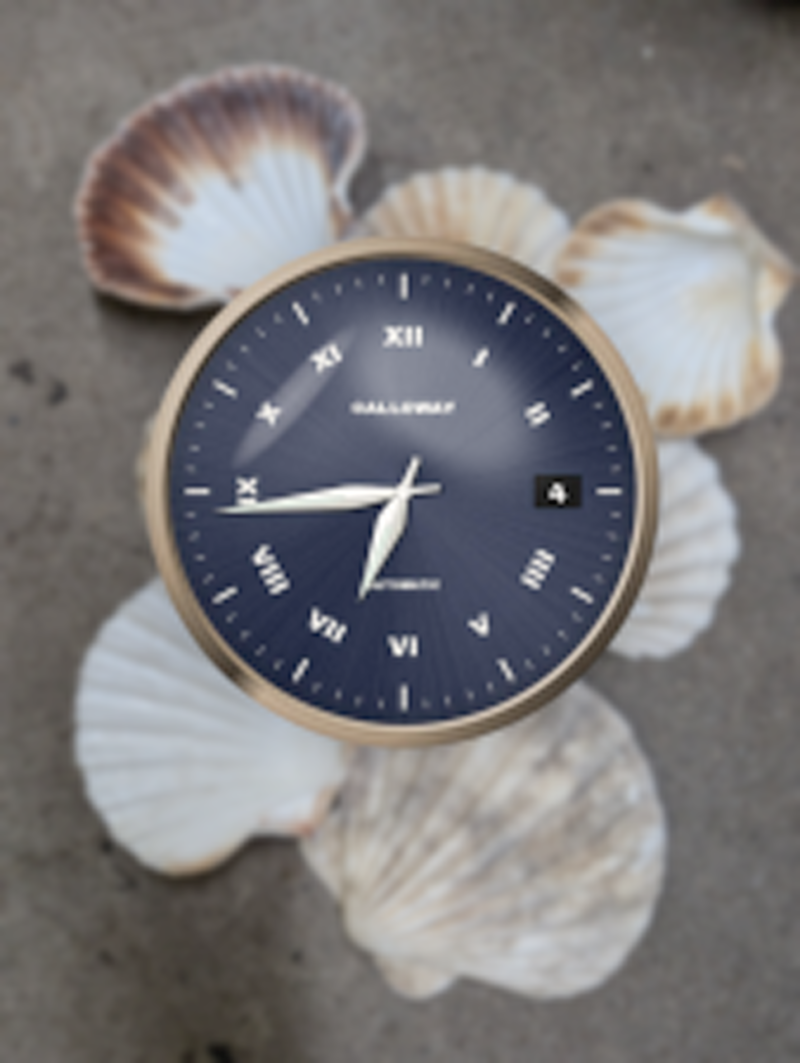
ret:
6:44
